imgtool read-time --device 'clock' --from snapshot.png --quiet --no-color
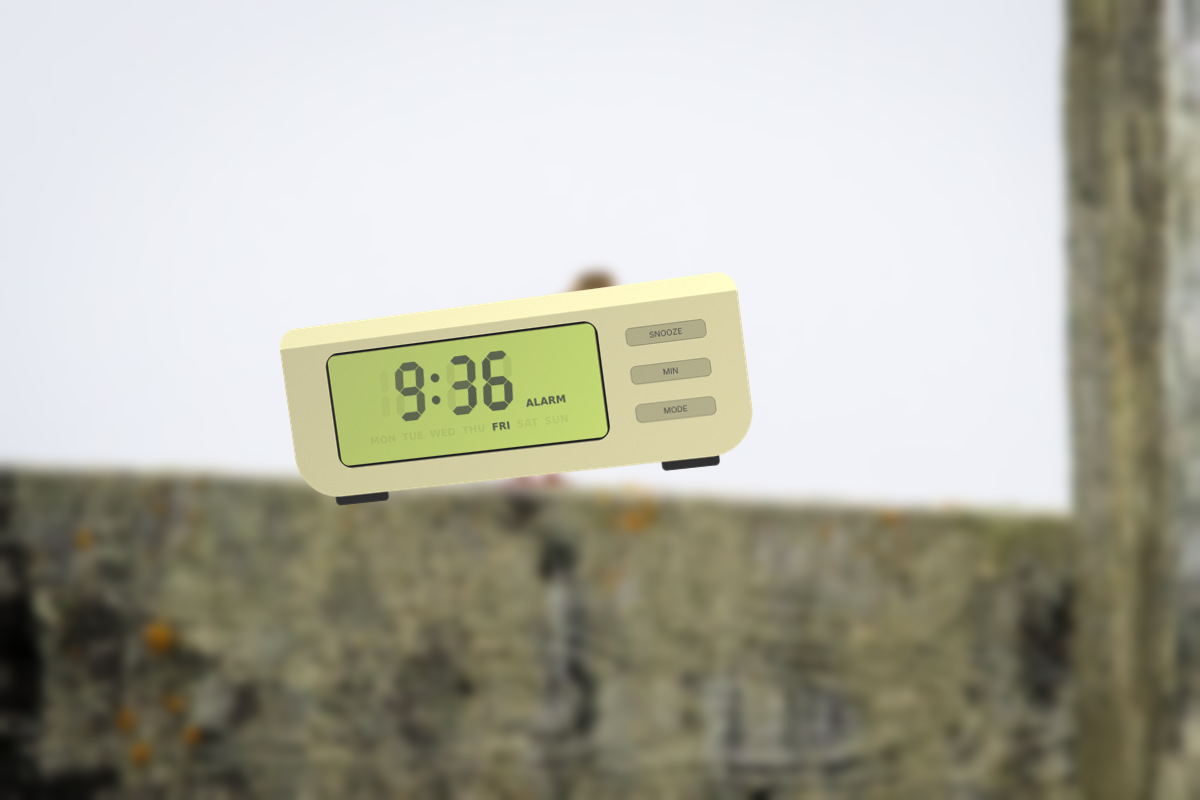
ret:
9:36
